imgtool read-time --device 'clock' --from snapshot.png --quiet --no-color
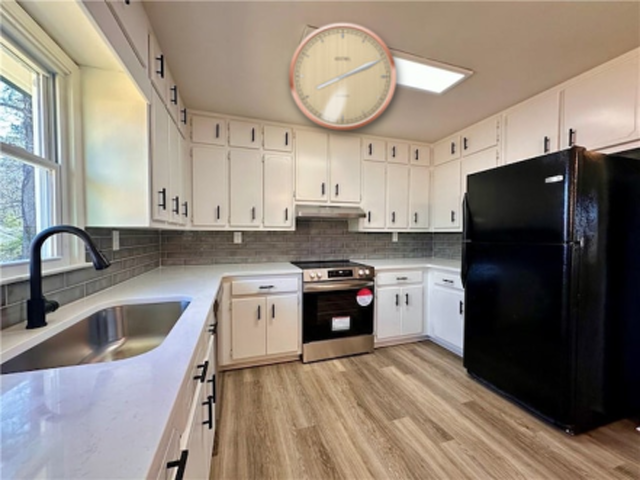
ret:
8:11
